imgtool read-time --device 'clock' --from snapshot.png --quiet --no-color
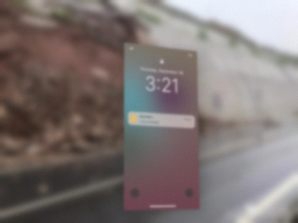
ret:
3:21
